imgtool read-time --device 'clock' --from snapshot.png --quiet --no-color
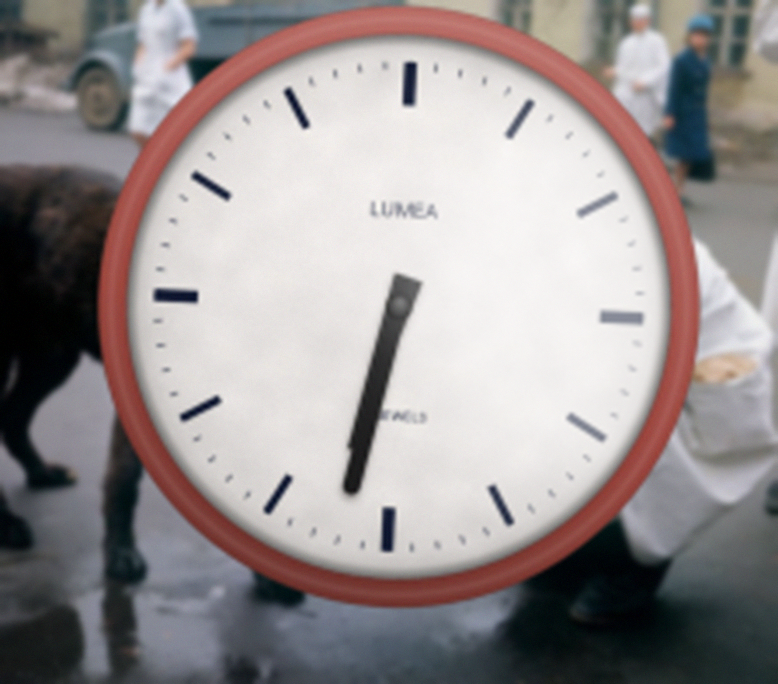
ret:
6:32
